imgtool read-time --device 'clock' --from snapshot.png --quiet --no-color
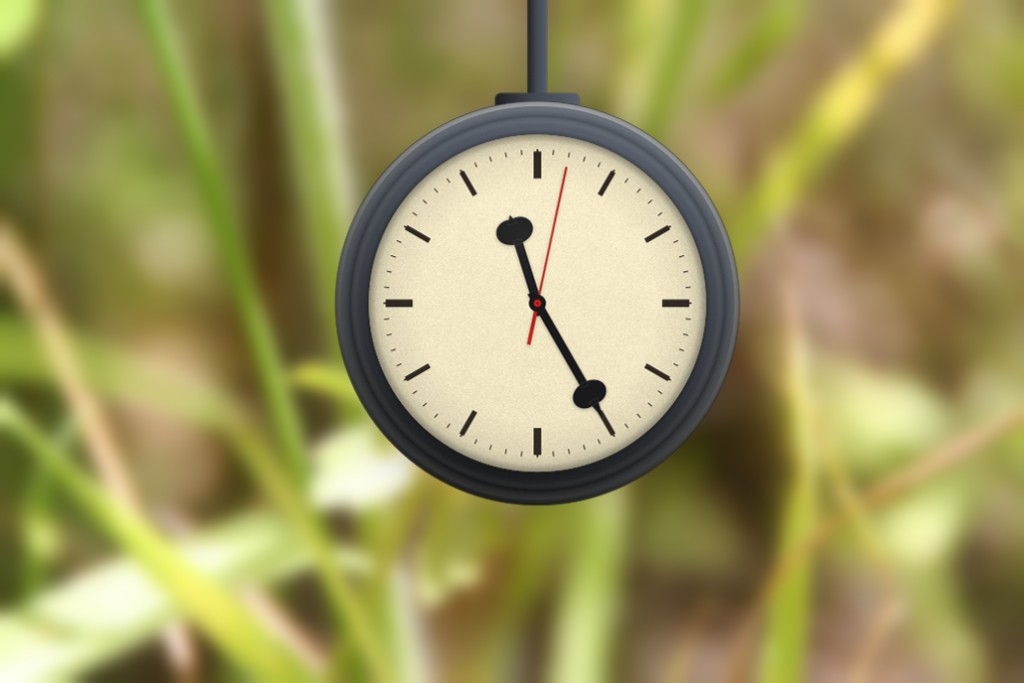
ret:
11:25:02
